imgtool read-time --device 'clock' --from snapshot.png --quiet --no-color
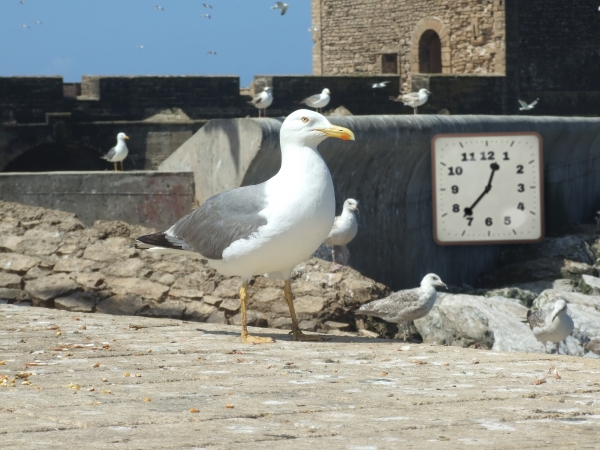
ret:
12:37
